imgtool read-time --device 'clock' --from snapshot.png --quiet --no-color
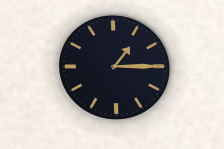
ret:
1:15
